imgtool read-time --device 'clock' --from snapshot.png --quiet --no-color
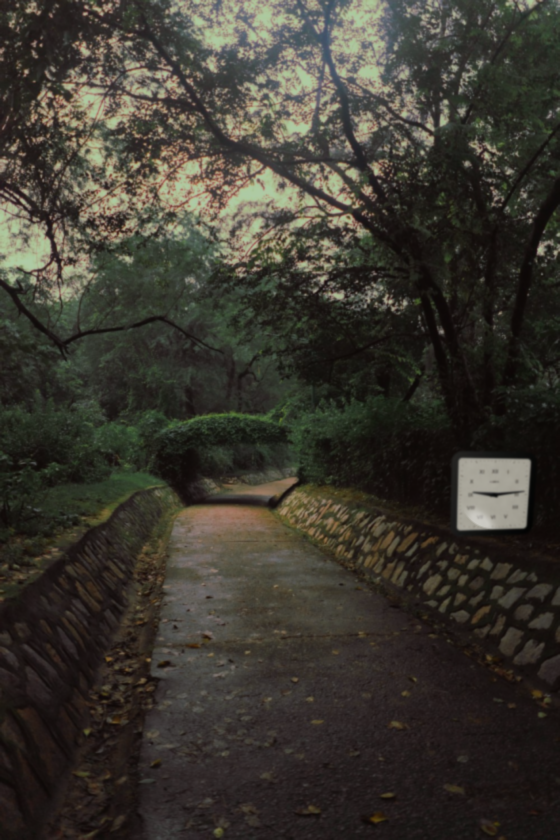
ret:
9:14
